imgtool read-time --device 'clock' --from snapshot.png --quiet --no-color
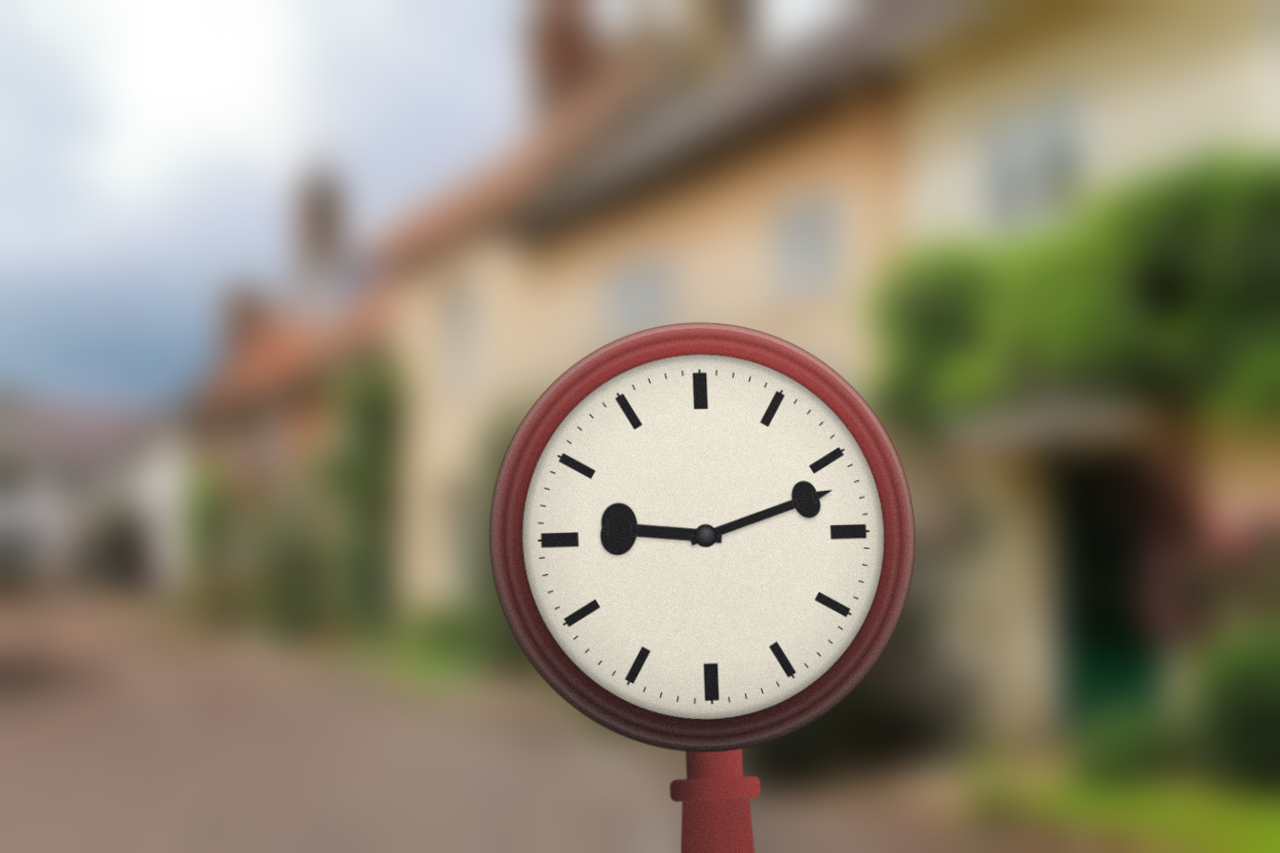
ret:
9:12
